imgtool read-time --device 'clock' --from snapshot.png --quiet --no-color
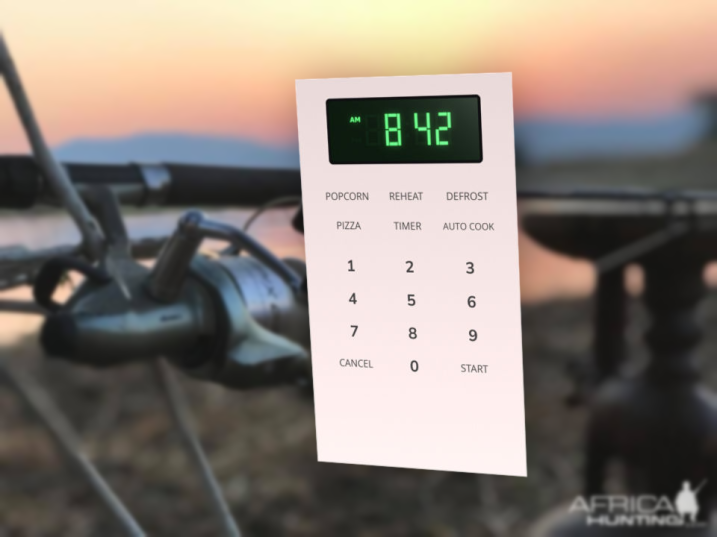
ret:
8:42
